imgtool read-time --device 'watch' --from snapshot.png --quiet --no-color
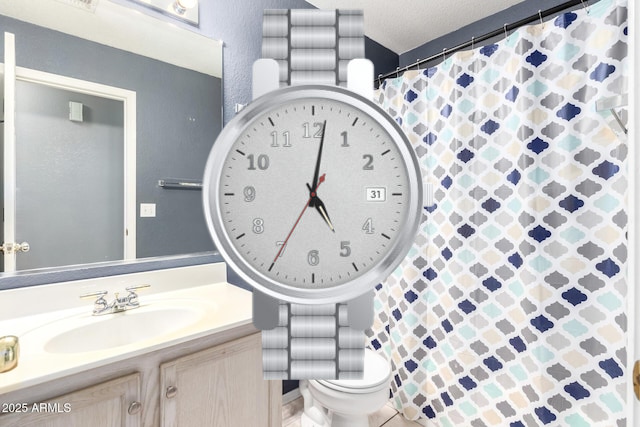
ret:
5:01:35
